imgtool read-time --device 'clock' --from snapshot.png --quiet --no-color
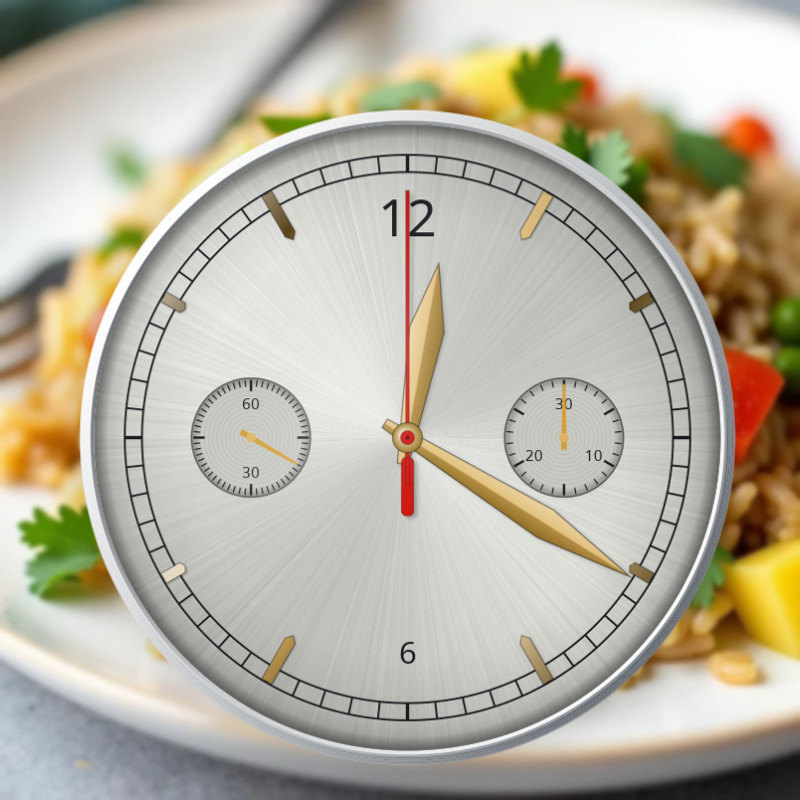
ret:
12:20:20
